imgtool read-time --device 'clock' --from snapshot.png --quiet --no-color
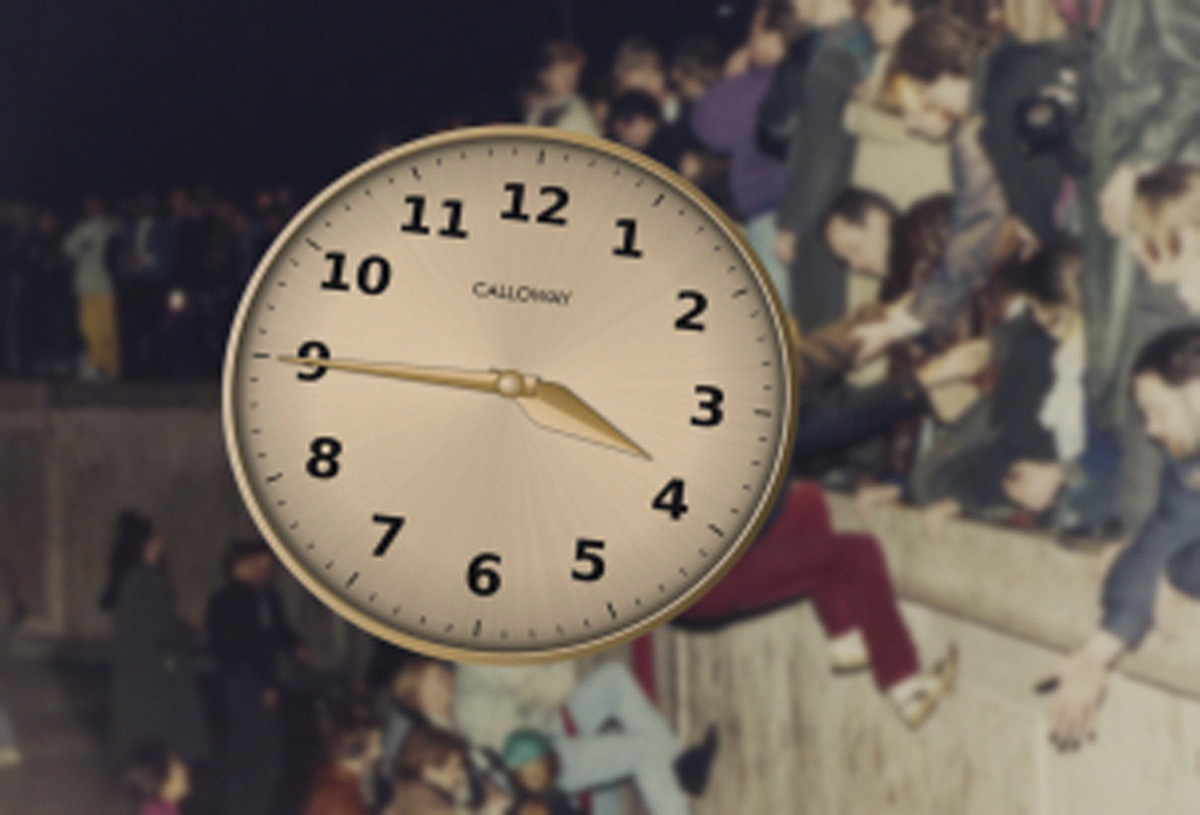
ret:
3:45
